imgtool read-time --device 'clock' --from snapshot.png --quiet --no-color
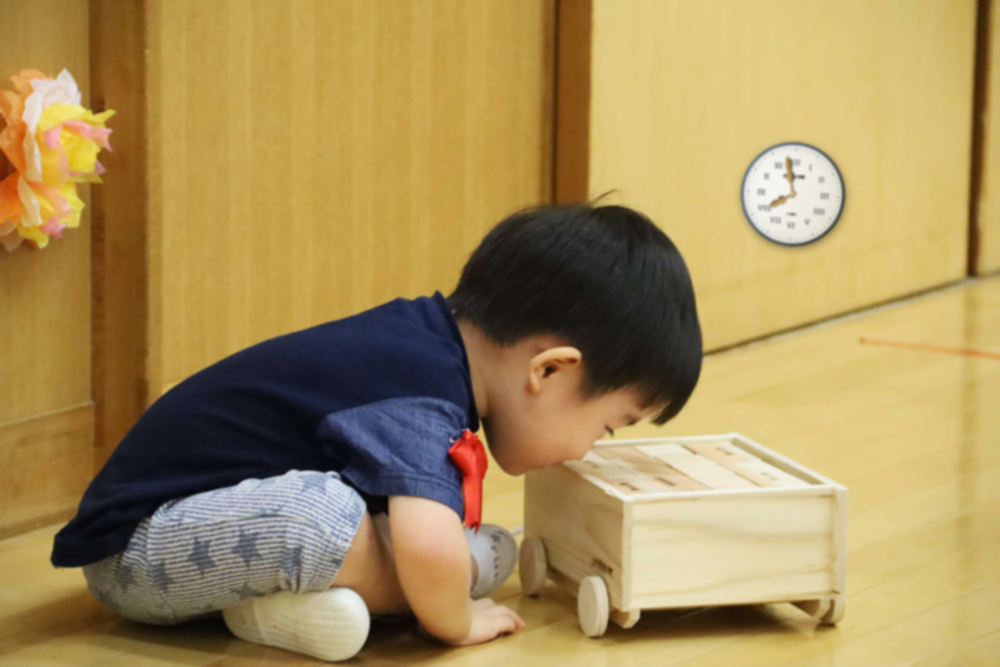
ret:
7:58
